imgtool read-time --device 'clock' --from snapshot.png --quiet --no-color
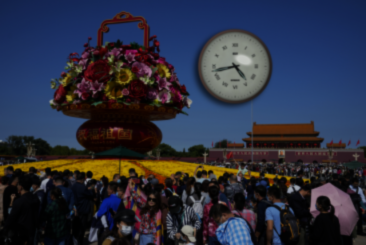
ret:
4:43
